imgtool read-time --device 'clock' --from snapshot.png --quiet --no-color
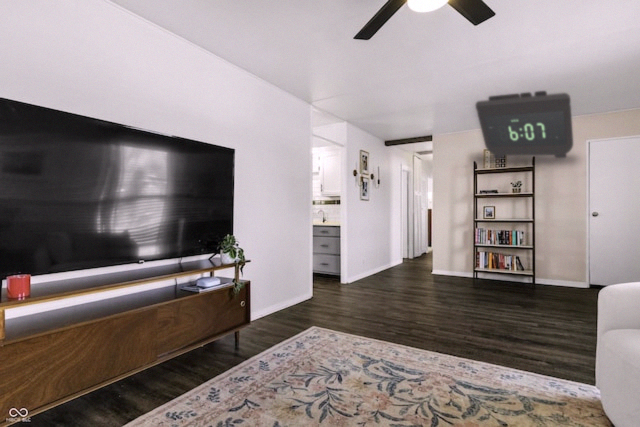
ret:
6:07
